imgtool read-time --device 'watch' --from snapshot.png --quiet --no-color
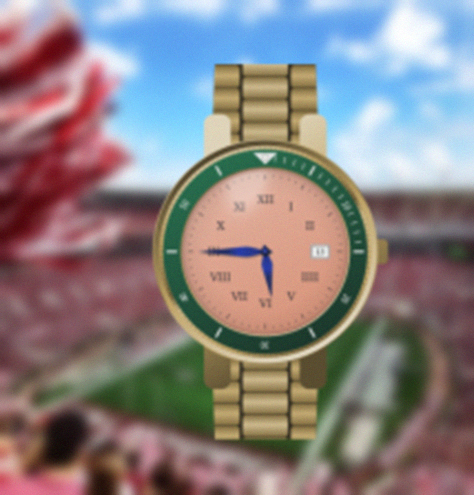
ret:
5:45
